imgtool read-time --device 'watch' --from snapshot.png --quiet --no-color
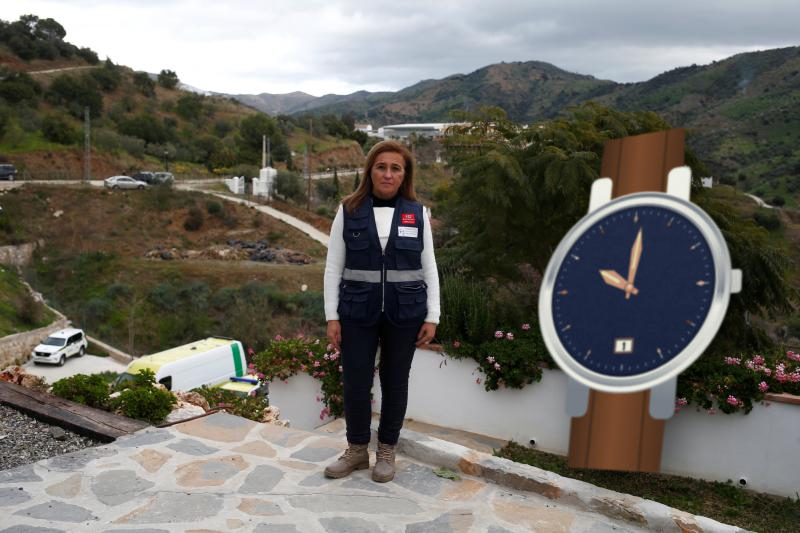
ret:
10:01
